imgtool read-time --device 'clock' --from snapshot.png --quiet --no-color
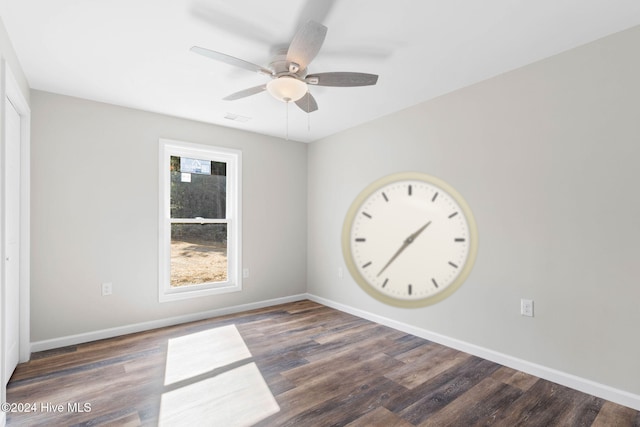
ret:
1:37
